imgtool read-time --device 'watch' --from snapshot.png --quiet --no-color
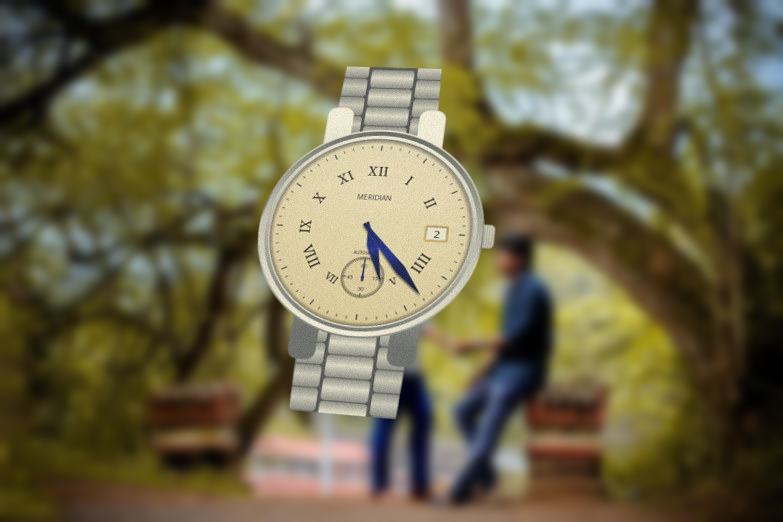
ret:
5:23
